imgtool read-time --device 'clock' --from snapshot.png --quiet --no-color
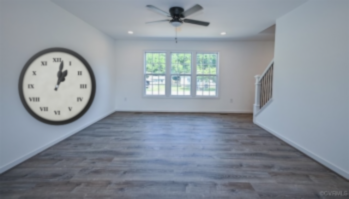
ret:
1:02
